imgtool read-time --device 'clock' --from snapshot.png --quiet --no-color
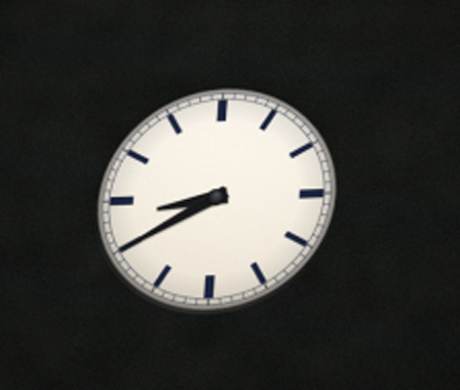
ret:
8:40
